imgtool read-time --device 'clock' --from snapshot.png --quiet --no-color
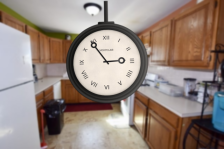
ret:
2:54
